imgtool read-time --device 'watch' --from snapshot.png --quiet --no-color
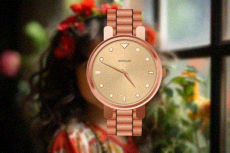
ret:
4:49
